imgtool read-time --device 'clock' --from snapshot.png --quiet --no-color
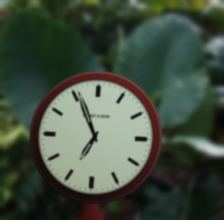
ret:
6:56
